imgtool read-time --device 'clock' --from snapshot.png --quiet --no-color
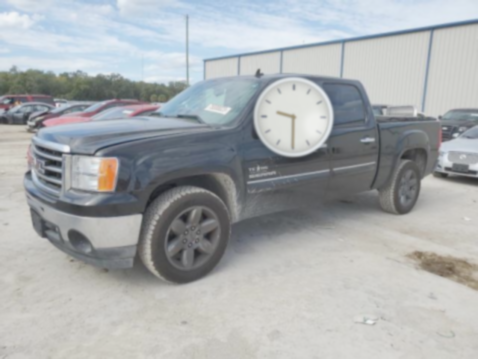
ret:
9:30
